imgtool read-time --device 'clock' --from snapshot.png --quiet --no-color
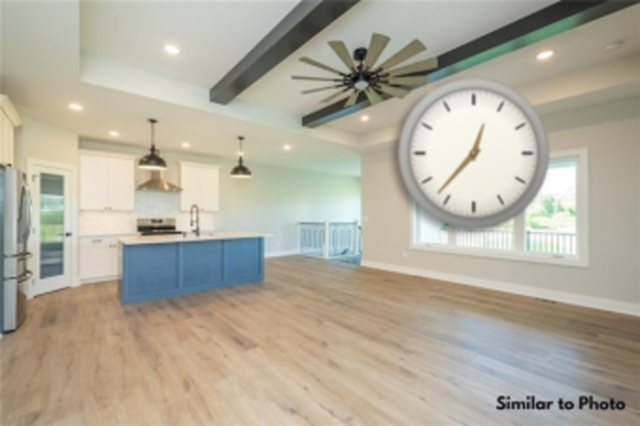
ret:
12:37
